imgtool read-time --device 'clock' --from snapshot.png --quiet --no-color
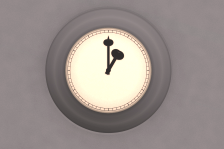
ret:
1:00
